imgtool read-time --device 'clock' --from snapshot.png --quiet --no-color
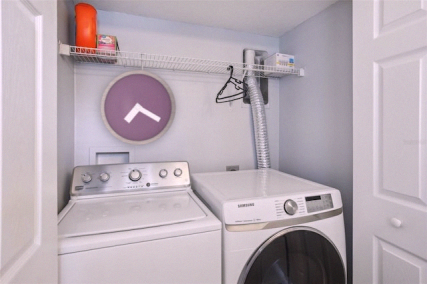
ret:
7:20
